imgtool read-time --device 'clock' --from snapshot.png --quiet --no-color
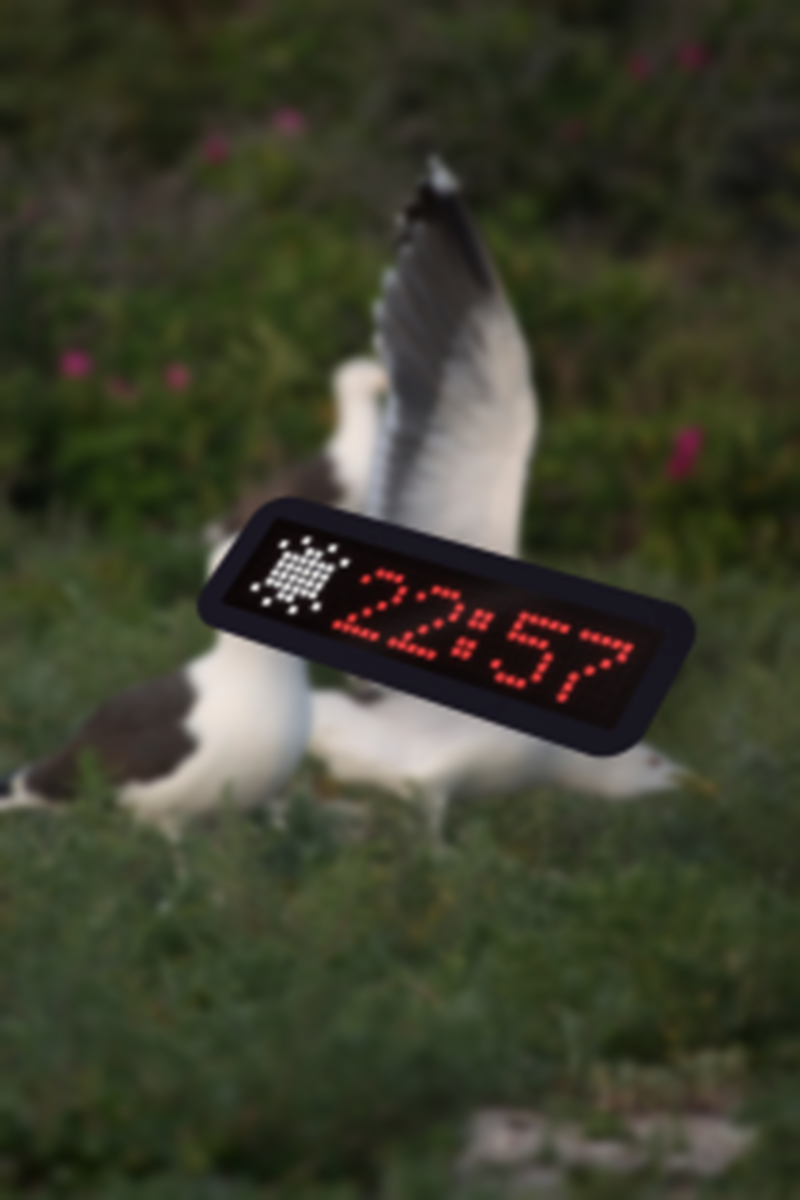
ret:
22:57
